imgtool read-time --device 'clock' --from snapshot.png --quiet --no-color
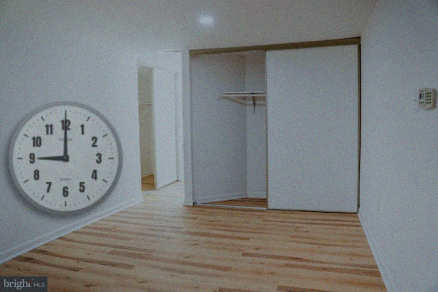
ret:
9:00
